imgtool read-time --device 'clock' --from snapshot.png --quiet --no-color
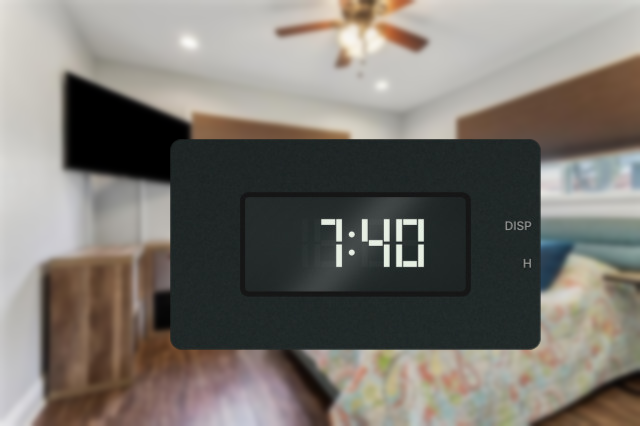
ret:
7:40
